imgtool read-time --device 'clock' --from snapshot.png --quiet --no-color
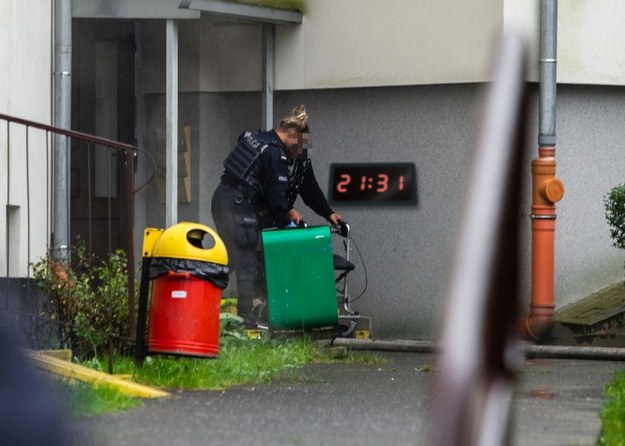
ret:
21:31
